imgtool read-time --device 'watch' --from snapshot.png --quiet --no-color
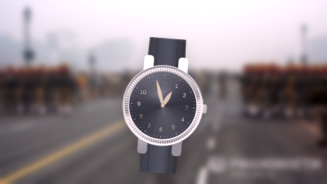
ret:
12:57
